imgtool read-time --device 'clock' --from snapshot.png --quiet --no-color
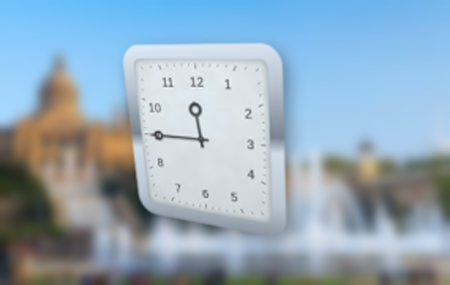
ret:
11:45
